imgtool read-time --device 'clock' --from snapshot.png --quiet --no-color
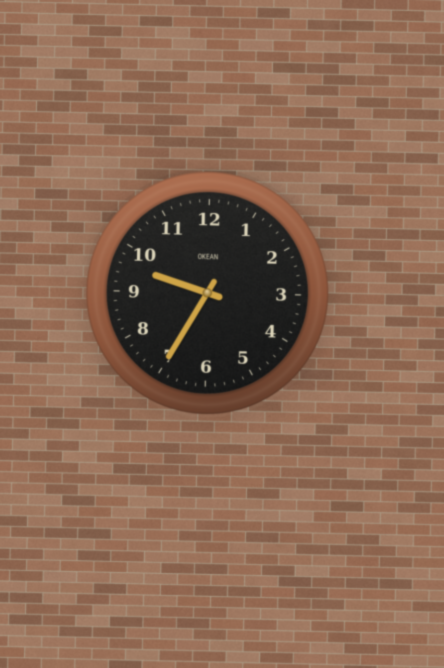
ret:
9:35
